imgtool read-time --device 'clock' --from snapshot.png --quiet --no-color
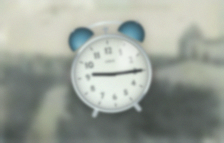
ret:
9:15
